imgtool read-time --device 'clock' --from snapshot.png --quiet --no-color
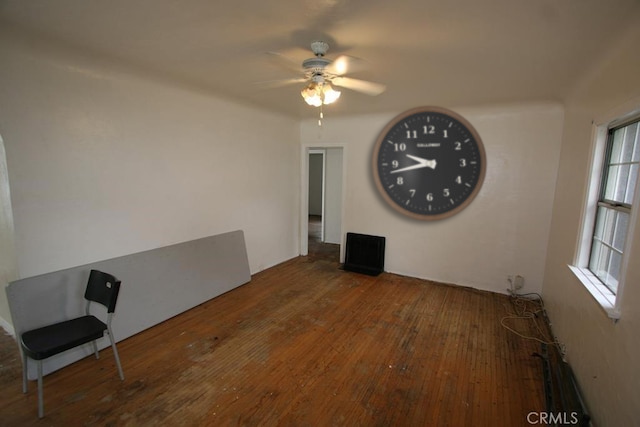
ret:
9:43
